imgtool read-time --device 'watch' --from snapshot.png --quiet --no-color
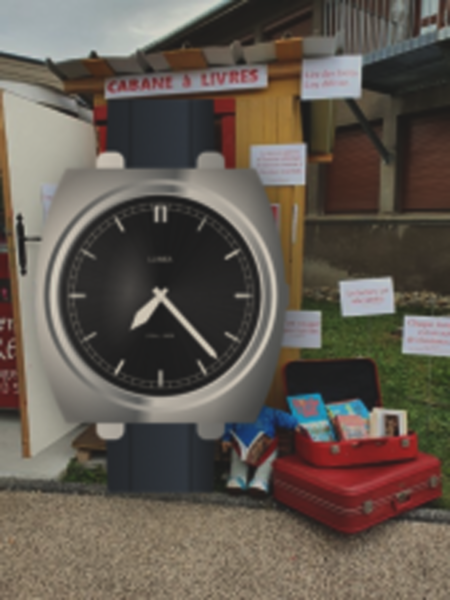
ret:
7:23
